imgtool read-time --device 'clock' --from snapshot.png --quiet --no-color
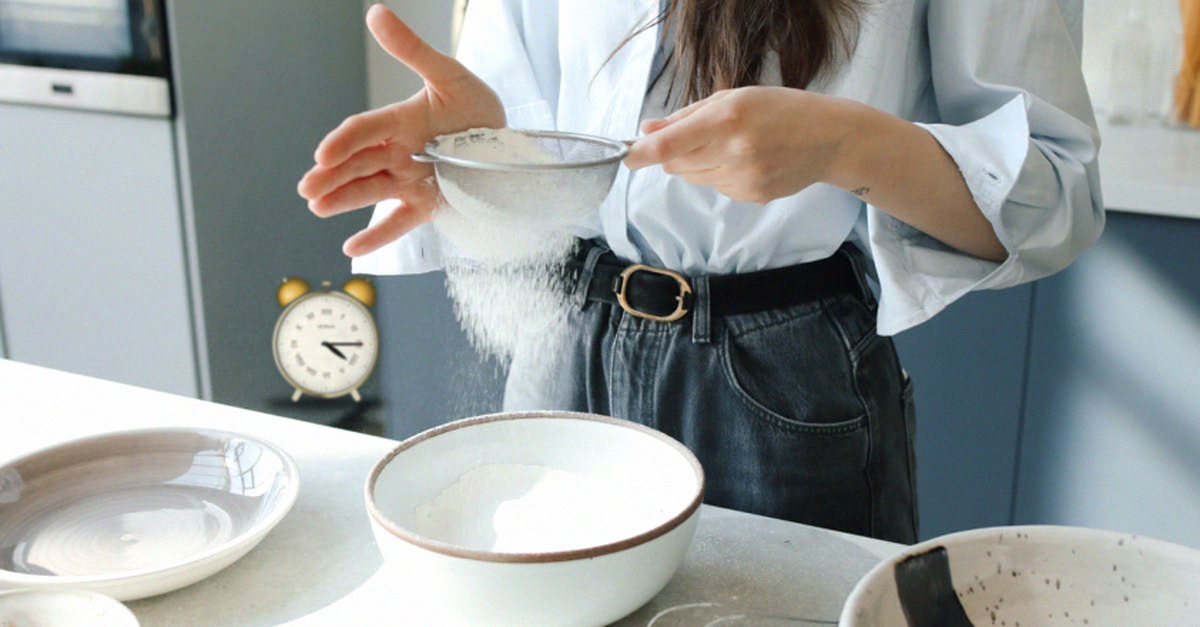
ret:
4:15
